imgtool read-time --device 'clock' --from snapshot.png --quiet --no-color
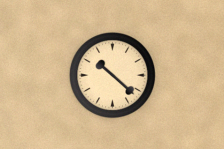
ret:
10:22
